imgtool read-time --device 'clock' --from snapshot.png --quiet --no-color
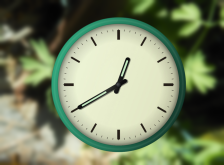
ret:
12:40
